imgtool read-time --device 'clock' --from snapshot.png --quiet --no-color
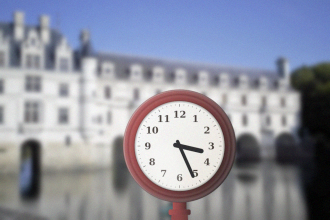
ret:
3:26
